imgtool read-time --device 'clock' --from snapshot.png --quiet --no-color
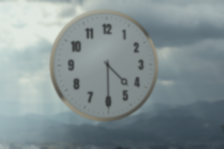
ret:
4:30
